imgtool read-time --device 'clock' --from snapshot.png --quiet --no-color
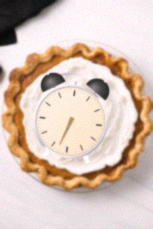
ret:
6:33
